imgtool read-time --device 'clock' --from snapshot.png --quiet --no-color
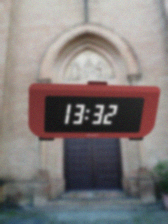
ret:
13:32
